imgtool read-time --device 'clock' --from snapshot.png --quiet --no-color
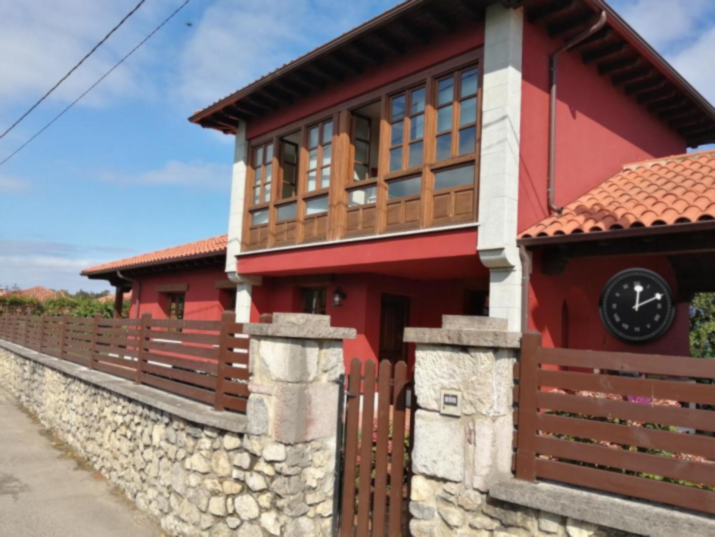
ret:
12:11
